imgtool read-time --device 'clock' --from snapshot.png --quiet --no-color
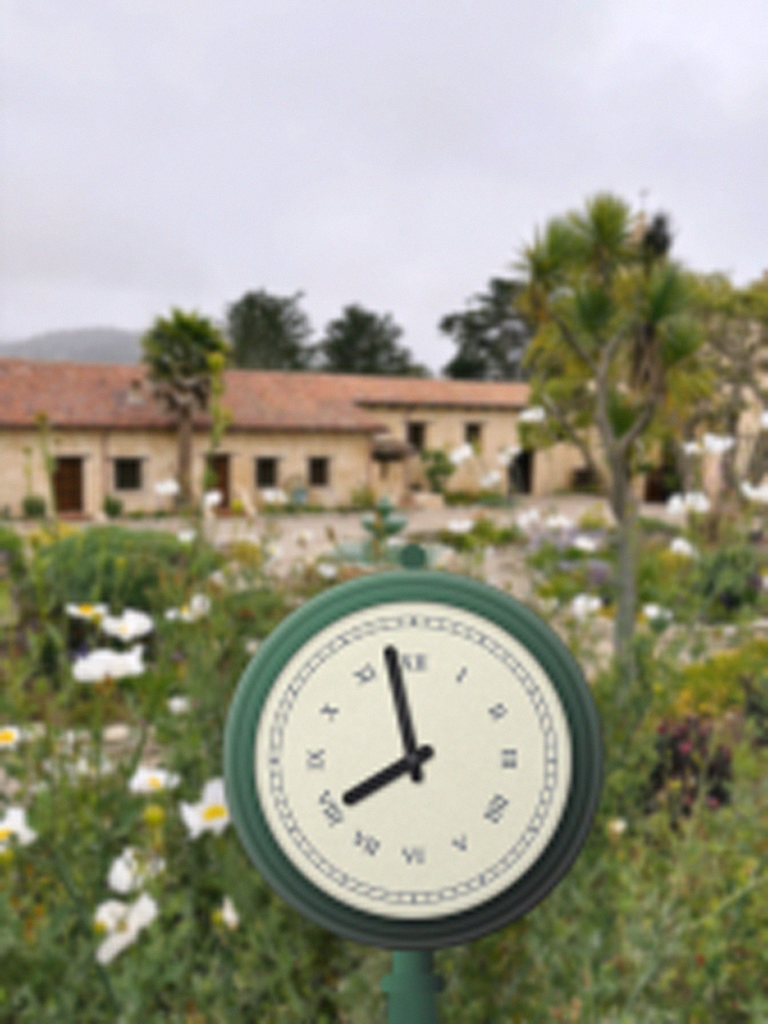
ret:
7:58
